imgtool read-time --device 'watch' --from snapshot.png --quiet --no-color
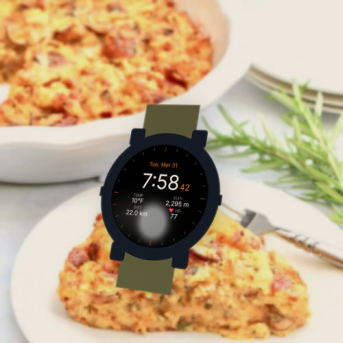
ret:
7:58:42
